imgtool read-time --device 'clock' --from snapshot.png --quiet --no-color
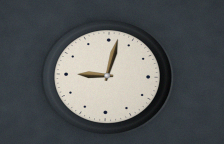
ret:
9:02
